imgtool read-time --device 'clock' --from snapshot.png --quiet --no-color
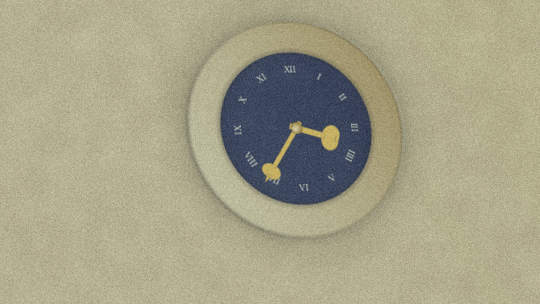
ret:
3:36
